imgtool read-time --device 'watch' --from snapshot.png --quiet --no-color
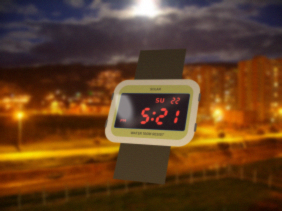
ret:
5:21
